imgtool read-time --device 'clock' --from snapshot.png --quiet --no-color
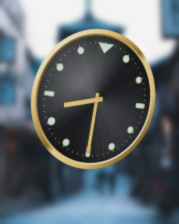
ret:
8:30
